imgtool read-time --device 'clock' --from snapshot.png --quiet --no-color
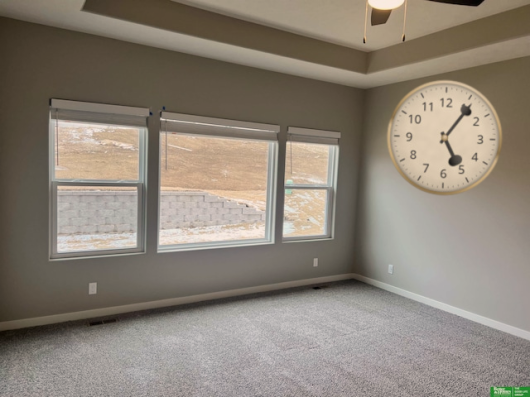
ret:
5:06
